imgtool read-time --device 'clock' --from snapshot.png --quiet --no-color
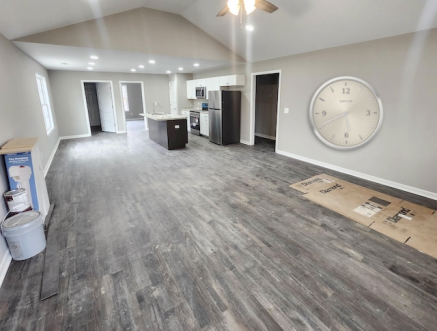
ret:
5:41
